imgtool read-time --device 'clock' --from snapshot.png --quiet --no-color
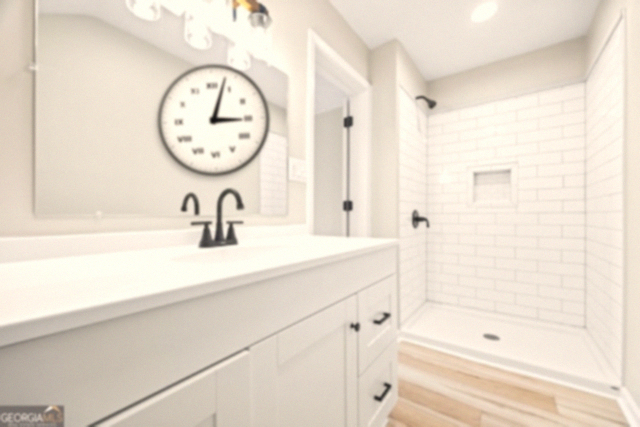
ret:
3:03
